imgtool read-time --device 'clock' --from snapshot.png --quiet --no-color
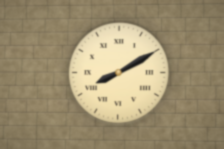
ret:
8:10
